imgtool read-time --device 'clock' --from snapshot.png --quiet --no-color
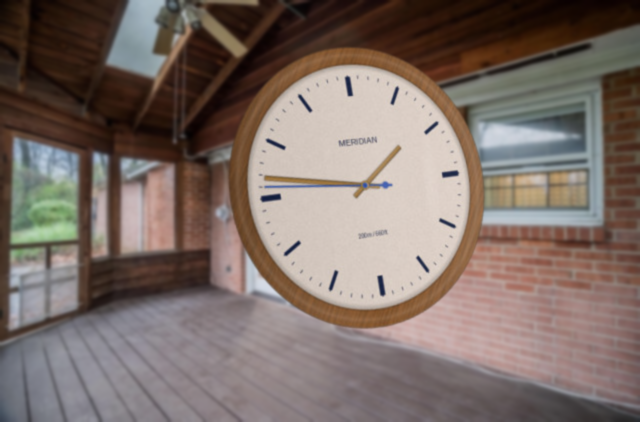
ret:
1:46:46
